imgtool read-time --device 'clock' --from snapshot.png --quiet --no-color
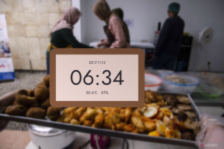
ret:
6:34
